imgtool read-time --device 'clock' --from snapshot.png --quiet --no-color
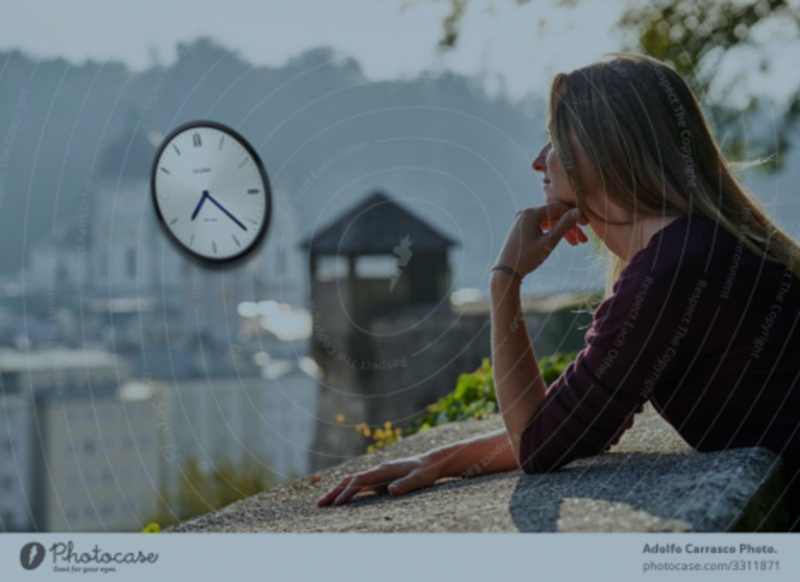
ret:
7:22
